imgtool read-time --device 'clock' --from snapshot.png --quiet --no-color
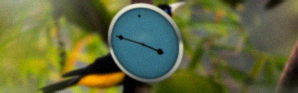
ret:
3:48
